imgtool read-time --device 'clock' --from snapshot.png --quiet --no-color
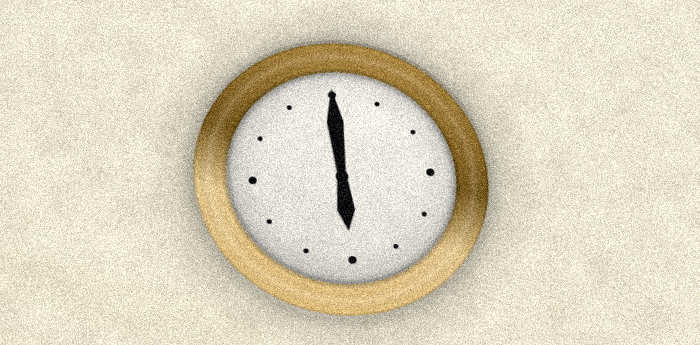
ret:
6:00
